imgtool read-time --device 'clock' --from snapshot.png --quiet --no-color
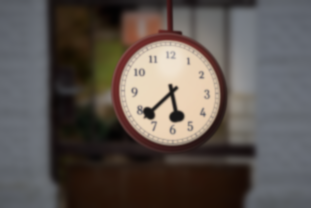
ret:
5:38
